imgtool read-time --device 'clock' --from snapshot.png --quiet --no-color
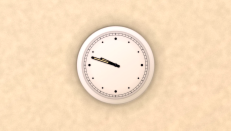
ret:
9:48
